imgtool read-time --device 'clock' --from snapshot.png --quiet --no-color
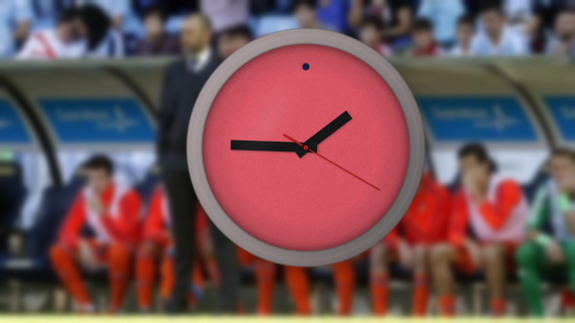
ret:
1:45:20
